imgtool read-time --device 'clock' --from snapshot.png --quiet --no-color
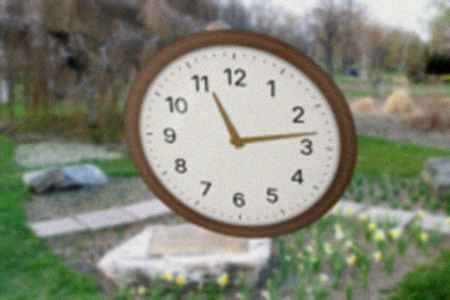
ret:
11:13
